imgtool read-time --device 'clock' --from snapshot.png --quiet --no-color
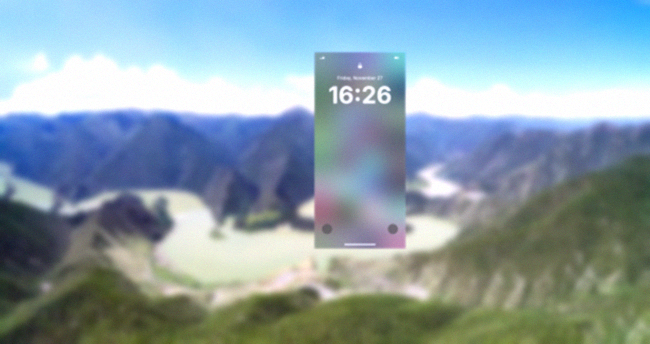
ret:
16:26
